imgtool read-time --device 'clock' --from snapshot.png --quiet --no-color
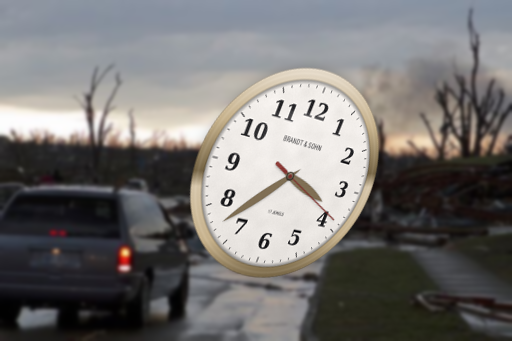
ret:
3:37:19
